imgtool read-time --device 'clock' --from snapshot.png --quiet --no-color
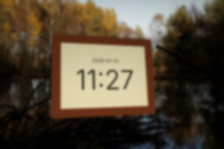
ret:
11:27
